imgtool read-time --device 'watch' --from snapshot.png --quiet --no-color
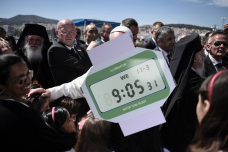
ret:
9:05:31
